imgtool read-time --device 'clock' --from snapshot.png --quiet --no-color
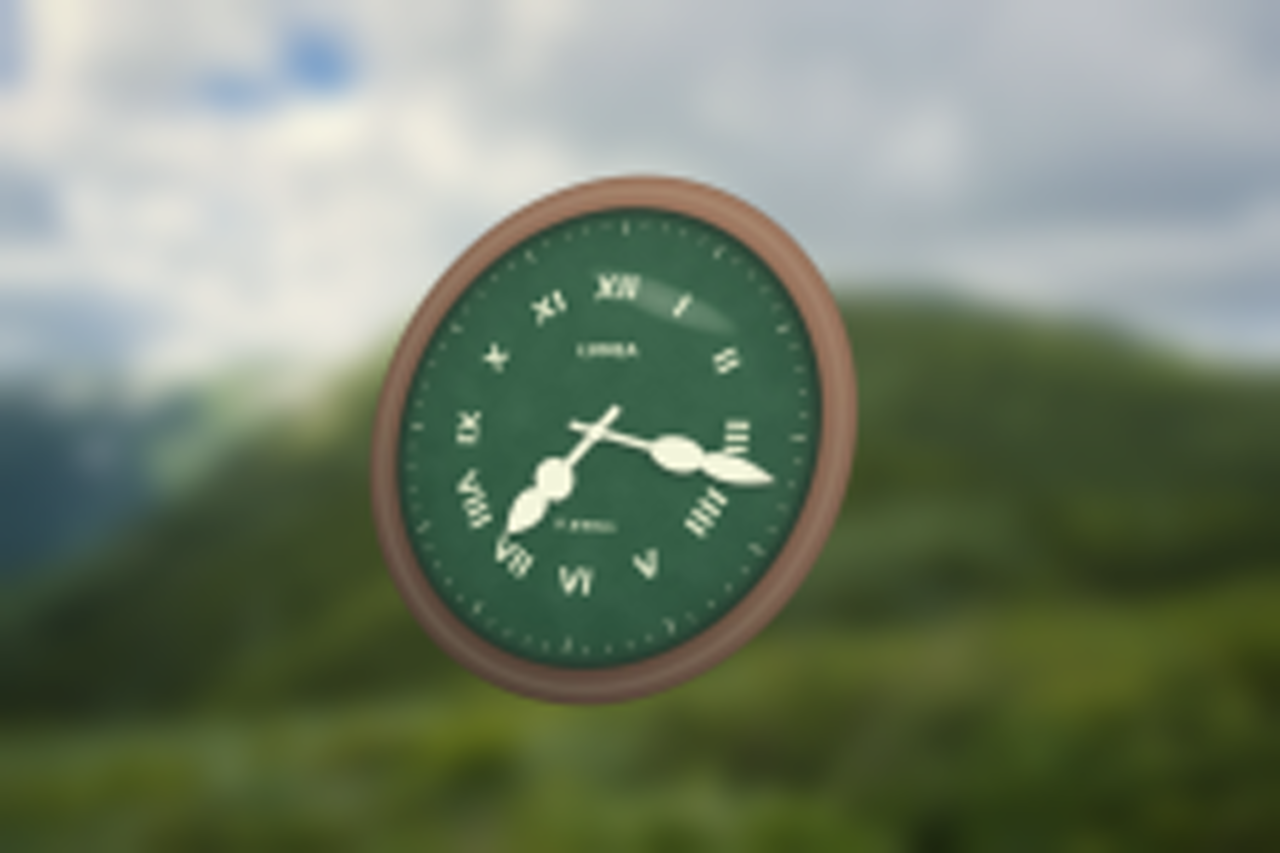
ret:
7:17
